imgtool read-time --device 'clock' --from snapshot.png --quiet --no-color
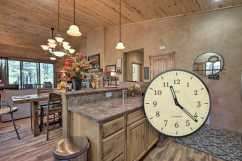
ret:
11:22
